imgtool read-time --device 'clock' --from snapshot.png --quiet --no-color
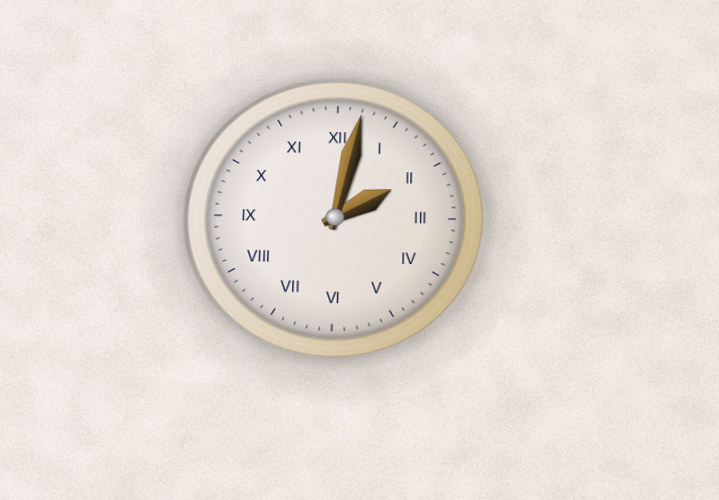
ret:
2:02
